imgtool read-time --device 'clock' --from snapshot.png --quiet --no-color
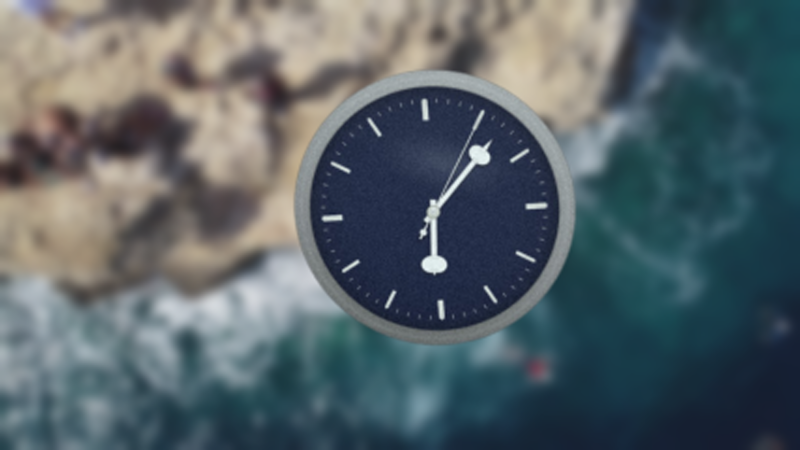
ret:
6:07:05
